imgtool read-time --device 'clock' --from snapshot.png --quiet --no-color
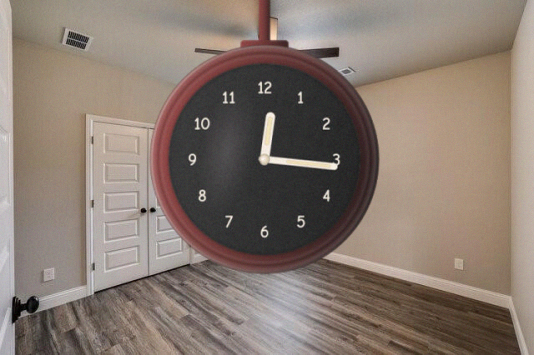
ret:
12:16
